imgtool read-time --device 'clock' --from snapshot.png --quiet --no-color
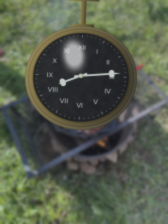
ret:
8:14
